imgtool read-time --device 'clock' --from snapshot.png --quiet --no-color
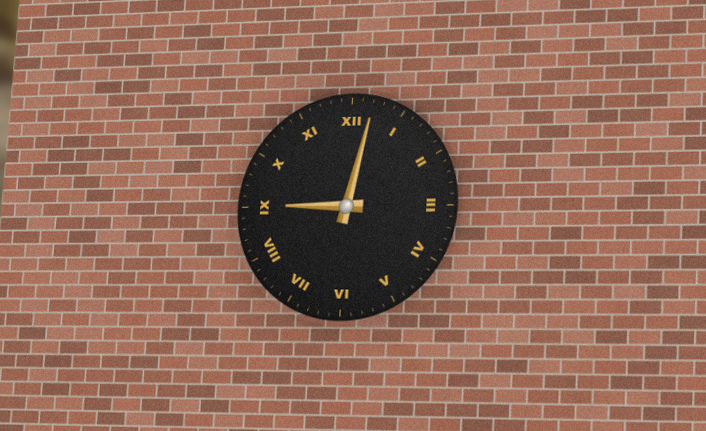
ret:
9:02
